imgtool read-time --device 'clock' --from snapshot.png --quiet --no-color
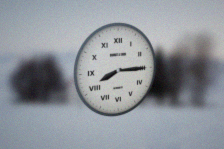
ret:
8:15
